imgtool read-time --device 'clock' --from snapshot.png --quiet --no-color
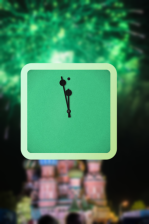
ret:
11:58
